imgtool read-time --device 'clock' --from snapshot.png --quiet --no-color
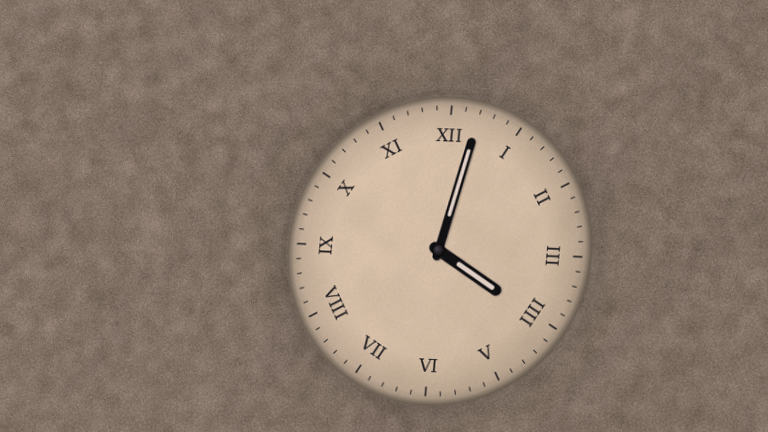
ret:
4:02
